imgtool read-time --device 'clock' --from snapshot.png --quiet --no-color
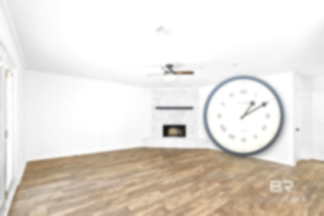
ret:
1:10
